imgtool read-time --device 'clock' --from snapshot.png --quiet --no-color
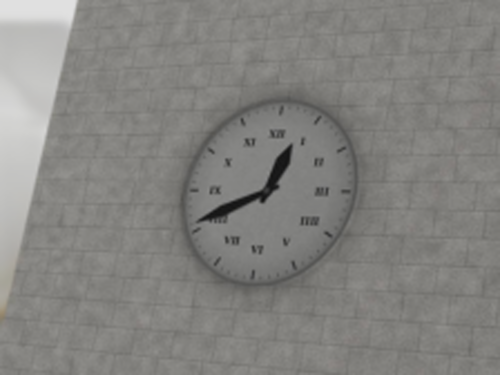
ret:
12:41
